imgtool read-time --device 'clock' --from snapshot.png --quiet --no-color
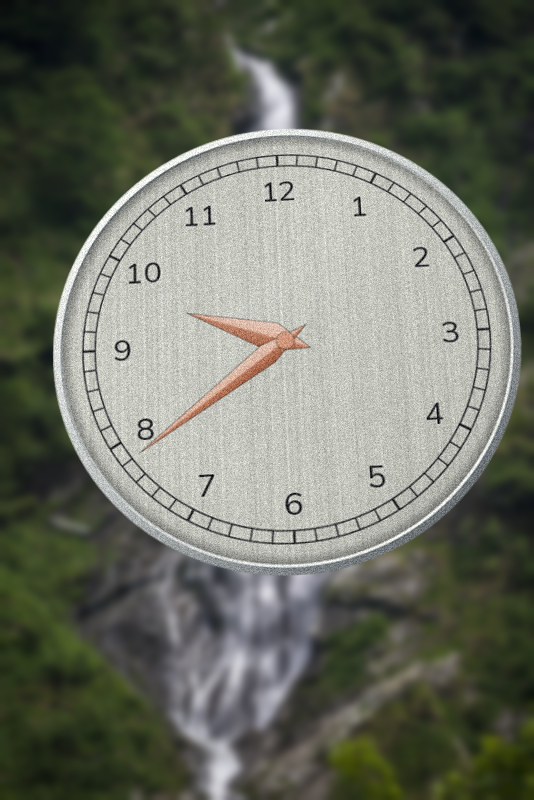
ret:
9:39
